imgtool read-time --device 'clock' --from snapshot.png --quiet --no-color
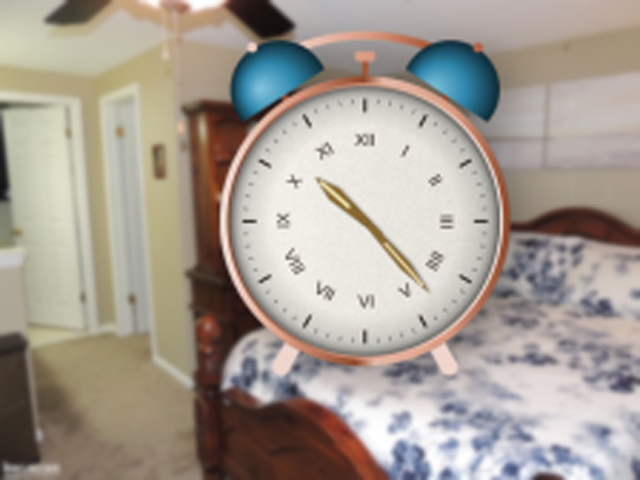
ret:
10:23
